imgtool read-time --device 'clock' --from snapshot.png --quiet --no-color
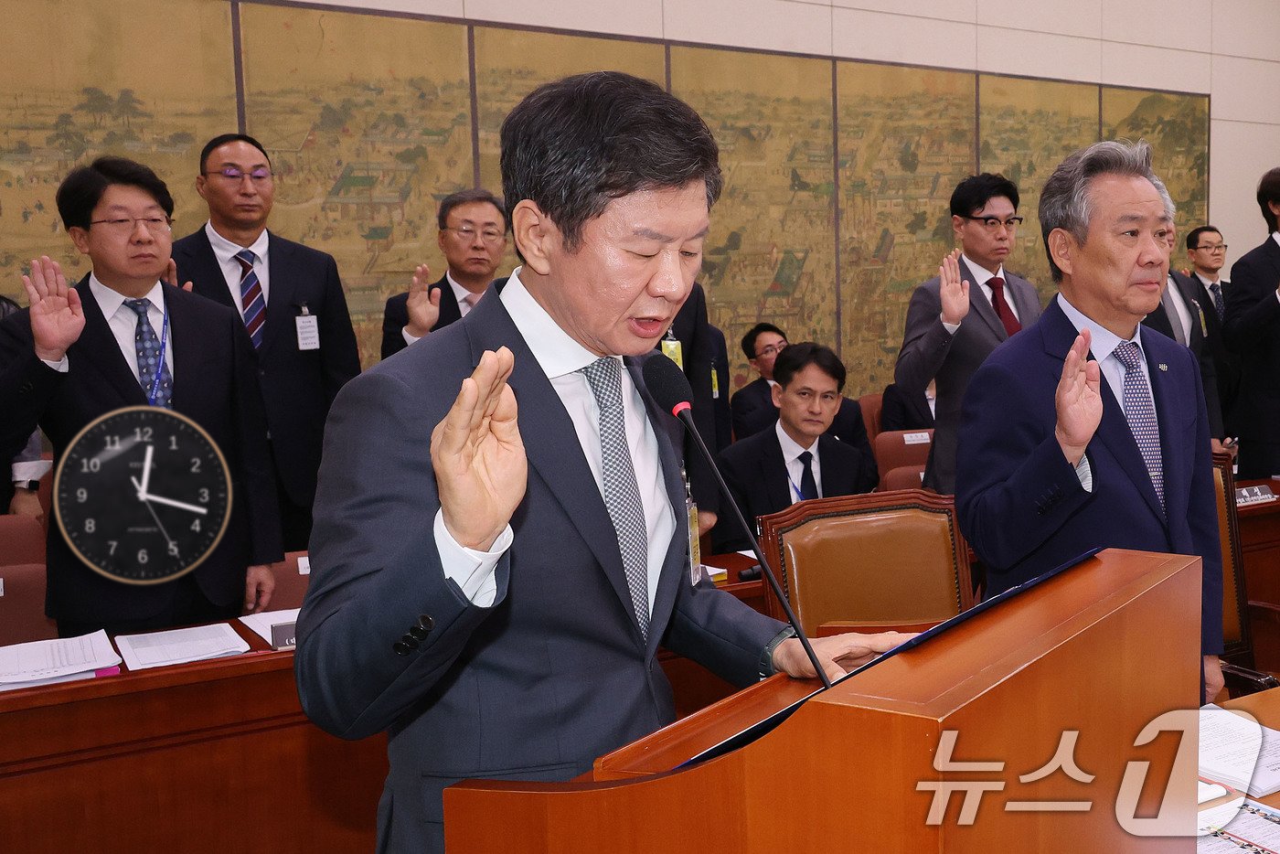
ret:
12:17:25
